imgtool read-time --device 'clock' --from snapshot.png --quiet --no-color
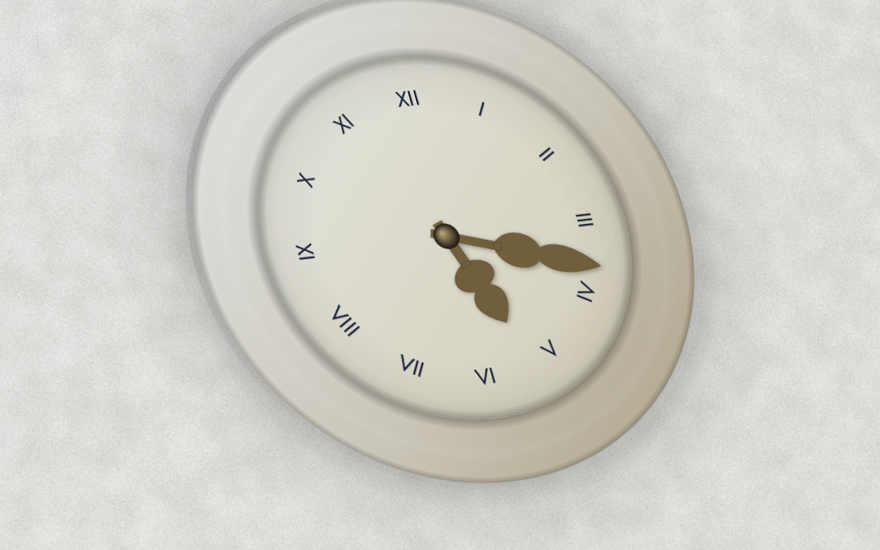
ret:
5:18
